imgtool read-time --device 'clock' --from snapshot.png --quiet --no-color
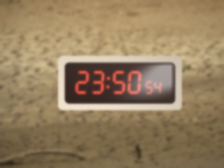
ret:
23:50:54
